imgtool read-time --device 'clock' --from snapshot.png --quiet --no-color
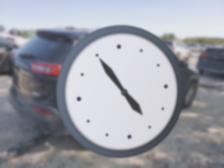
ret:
4:55
